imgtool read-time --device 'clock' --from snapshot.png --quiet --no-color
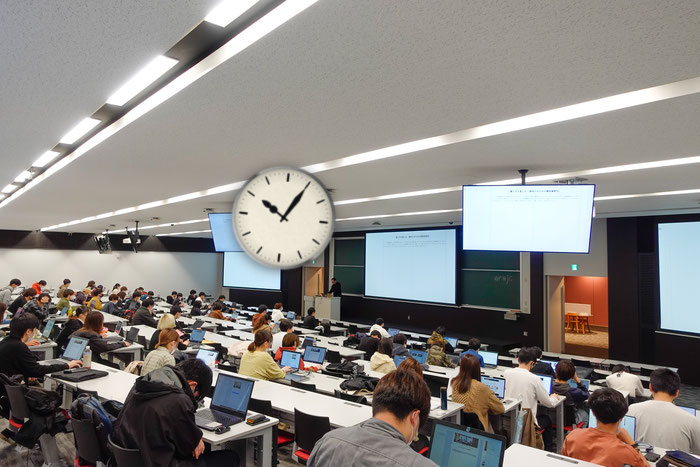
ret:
10:05
